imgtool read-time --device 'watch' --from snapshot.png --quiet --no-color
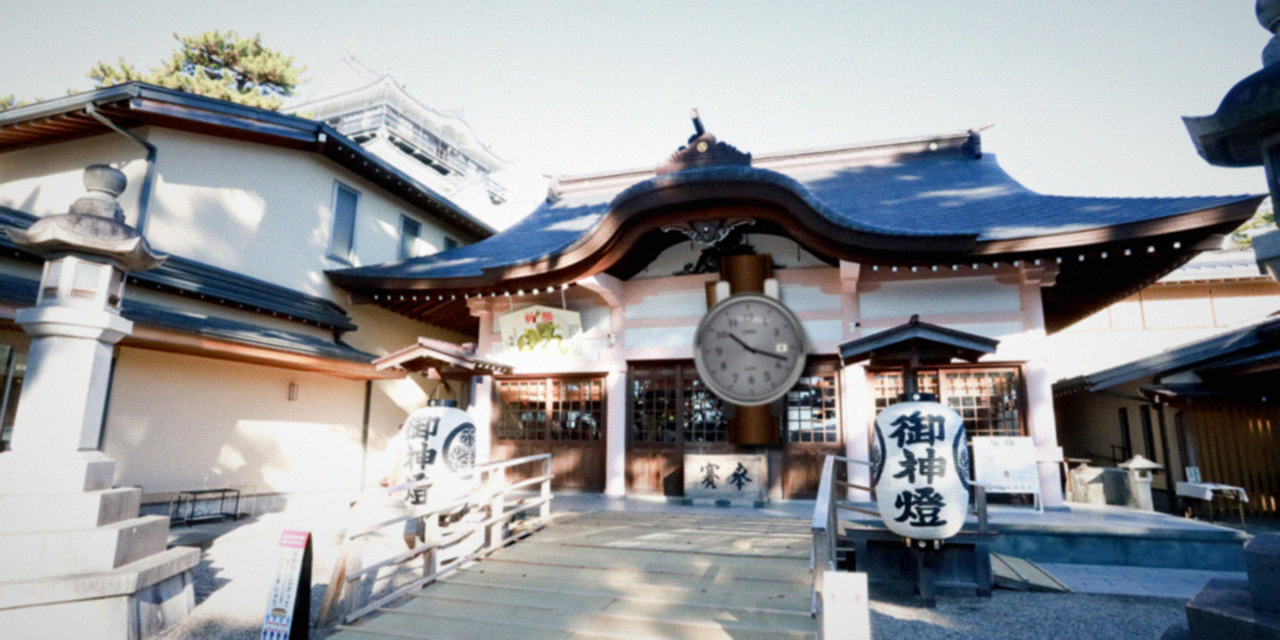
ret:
10:18
